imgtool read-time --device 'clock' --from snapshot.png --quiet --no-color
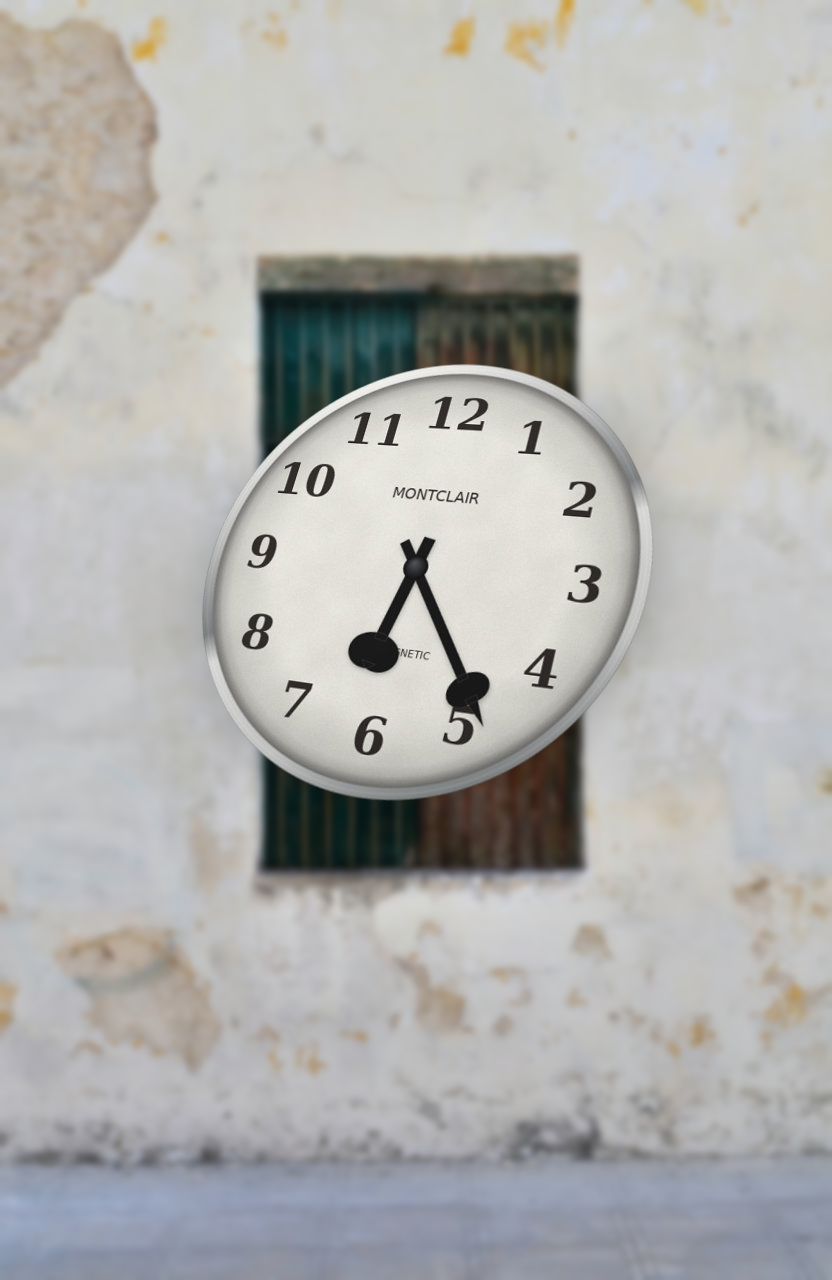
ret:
6:24
